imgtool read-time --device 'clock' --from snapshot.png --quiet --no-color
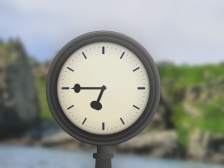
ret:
6:45
